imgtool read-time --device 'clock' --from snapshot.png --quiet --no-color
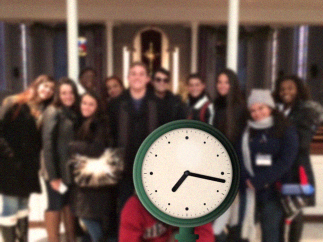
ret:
7:17
